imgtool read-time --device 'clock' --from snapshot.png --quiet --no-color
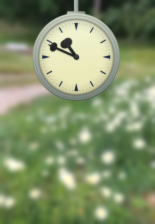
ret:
10:49
